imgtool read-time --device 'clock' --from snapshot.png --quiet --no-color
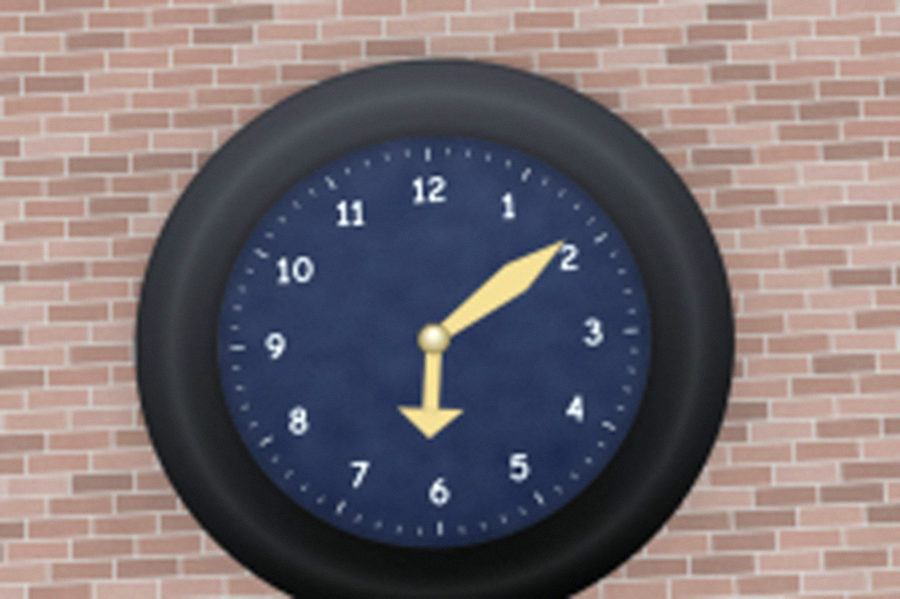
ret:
6:09
